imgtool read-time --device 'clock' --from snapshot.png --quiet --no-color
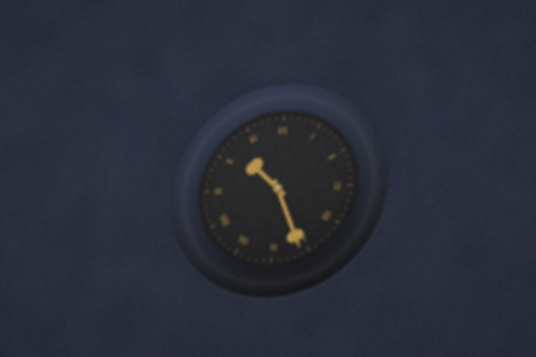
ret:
10:26
